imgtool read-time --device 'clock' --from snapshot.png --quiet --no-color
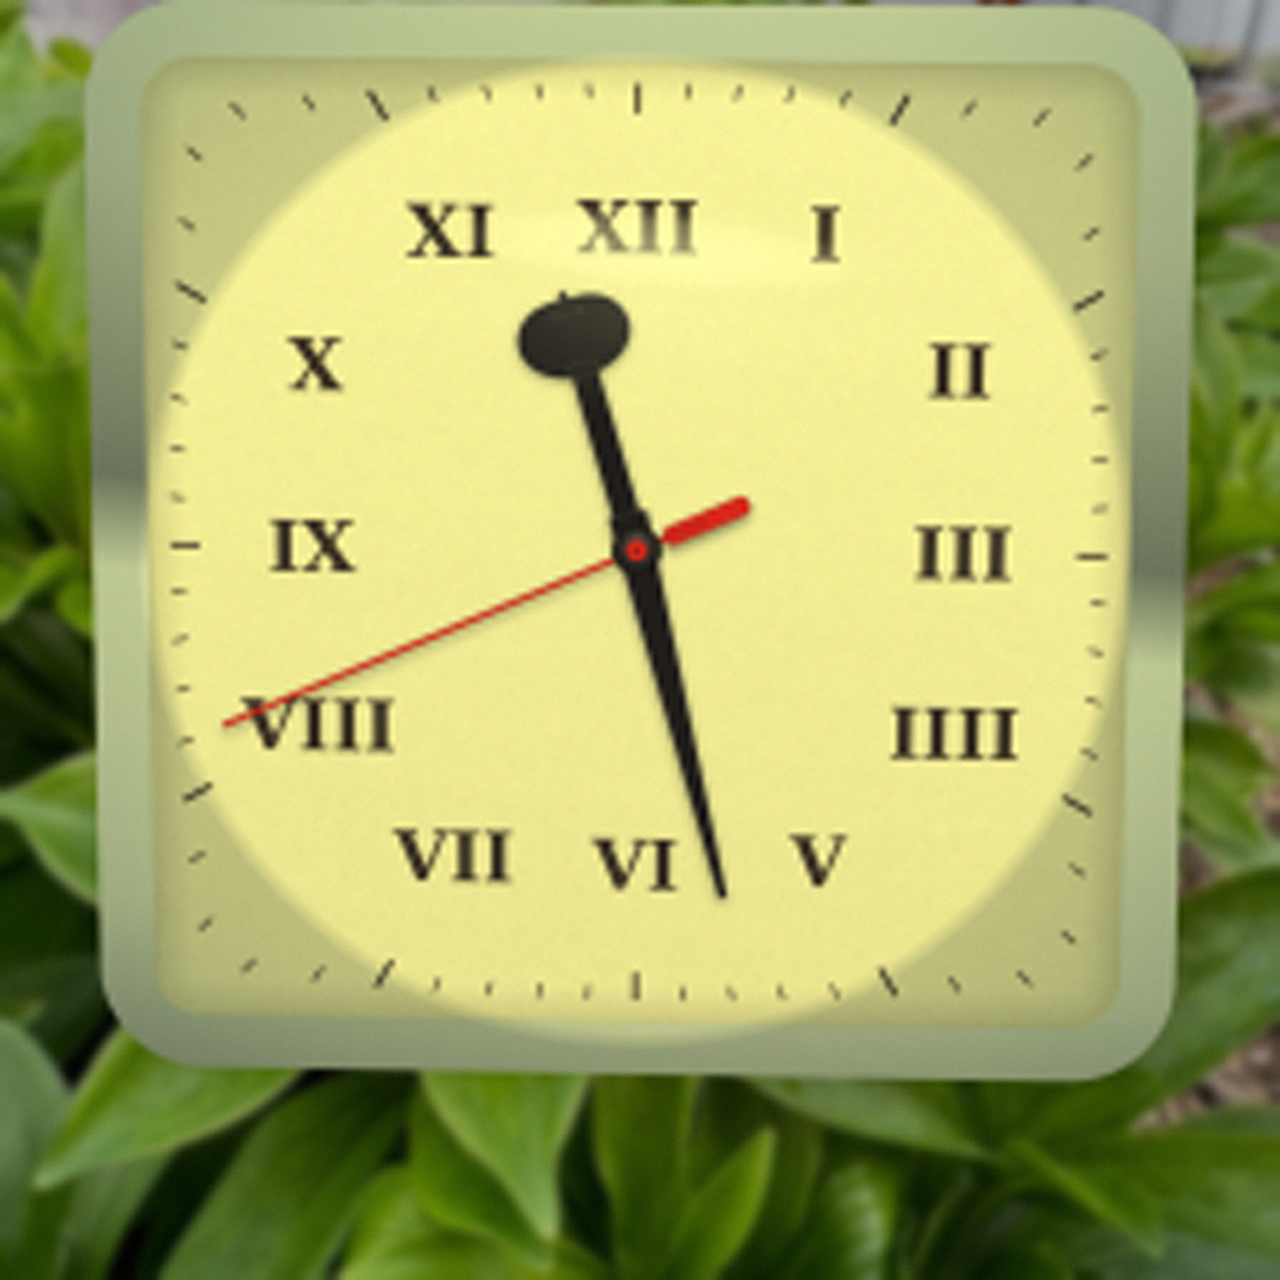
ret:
11:27:41
